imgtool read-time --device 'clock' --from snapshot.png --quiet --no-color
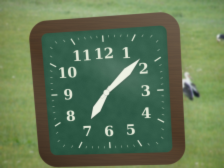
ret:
7:08
